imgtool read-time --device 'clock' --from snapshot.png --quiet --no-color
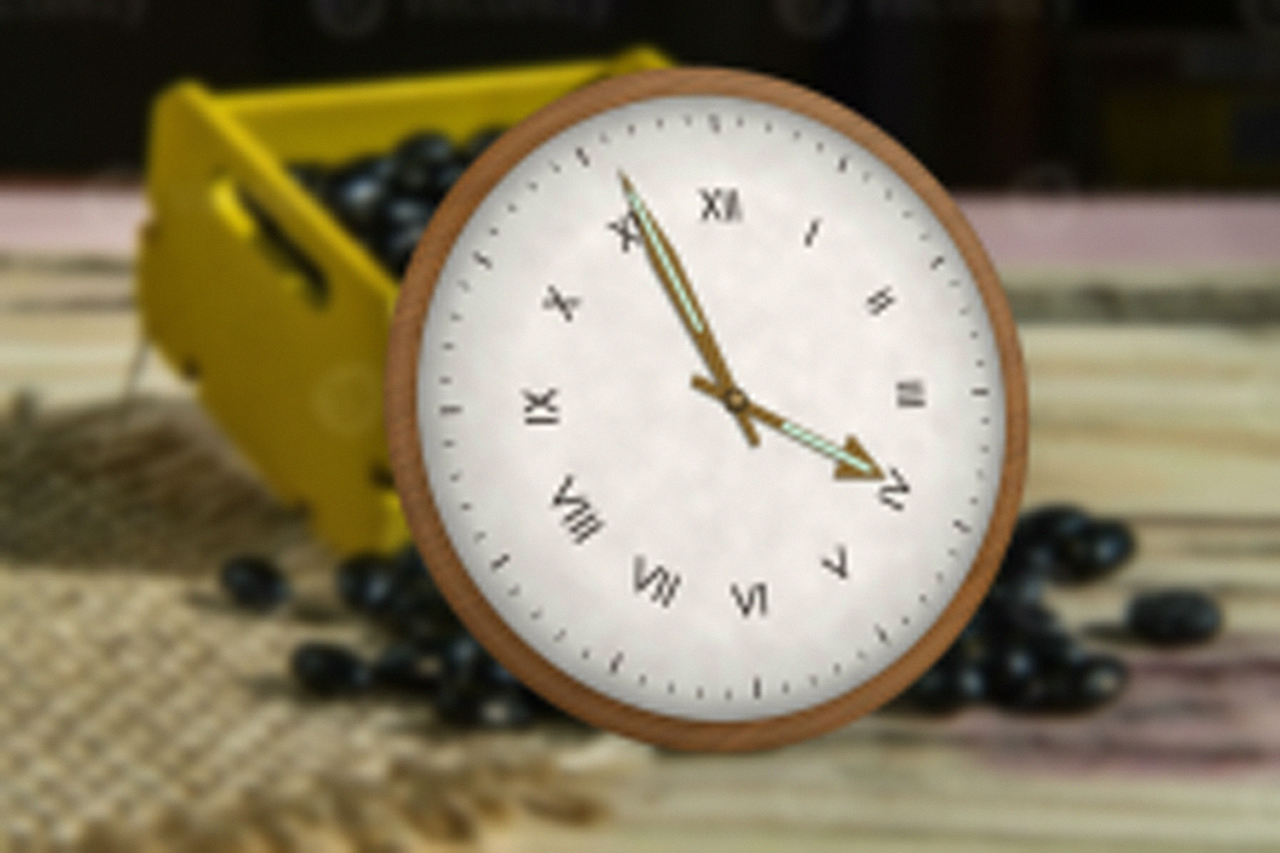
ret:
3:56
